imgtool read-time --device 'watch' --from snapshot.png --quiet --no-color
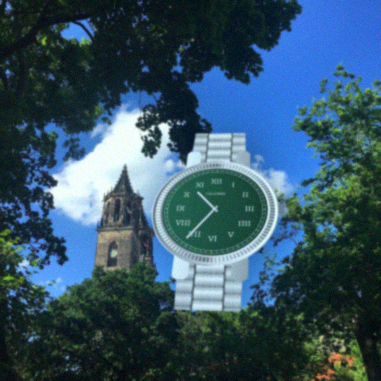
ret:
10:36
